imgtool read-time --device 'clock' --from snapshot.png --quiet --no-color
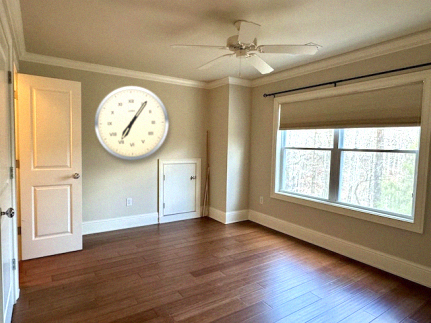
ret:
7:06
